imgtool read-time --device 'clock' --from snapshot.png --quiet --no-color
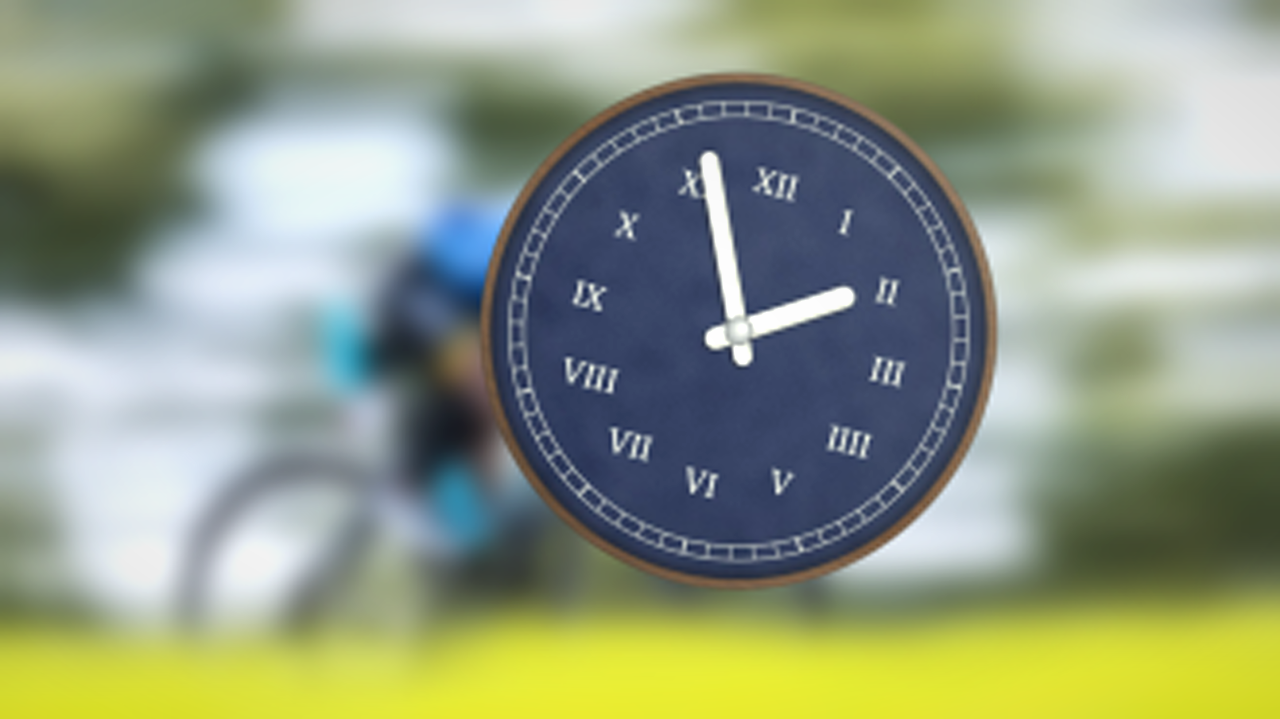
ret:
1:56
